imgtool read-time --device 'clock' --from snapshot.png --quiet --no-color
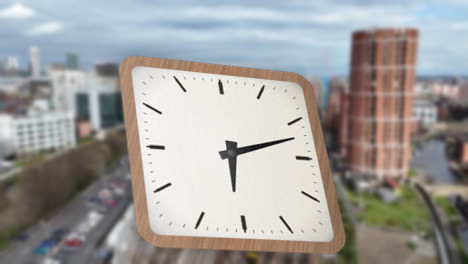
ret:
6:12
